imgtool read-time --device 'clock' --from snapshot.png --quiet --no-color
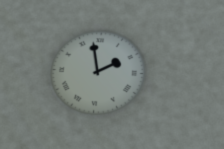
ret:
1:58
